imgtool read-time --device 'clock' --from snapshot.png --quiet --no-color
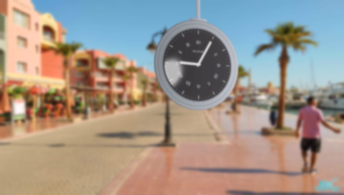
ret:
9:05
